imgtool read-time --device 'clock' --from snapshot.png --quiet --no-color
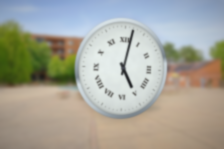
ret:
5:02
